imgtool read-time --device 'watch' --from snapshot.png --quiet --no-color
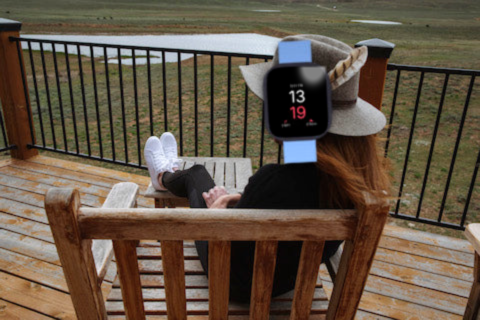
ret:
13:19
